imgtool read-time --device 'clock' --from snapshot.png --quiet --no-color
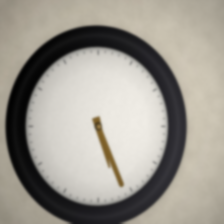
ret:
5:26
